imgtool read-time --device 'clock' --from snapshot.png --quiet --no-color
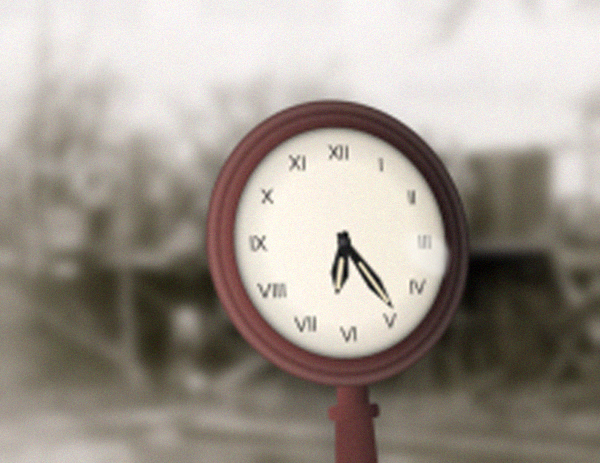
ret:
6:24
